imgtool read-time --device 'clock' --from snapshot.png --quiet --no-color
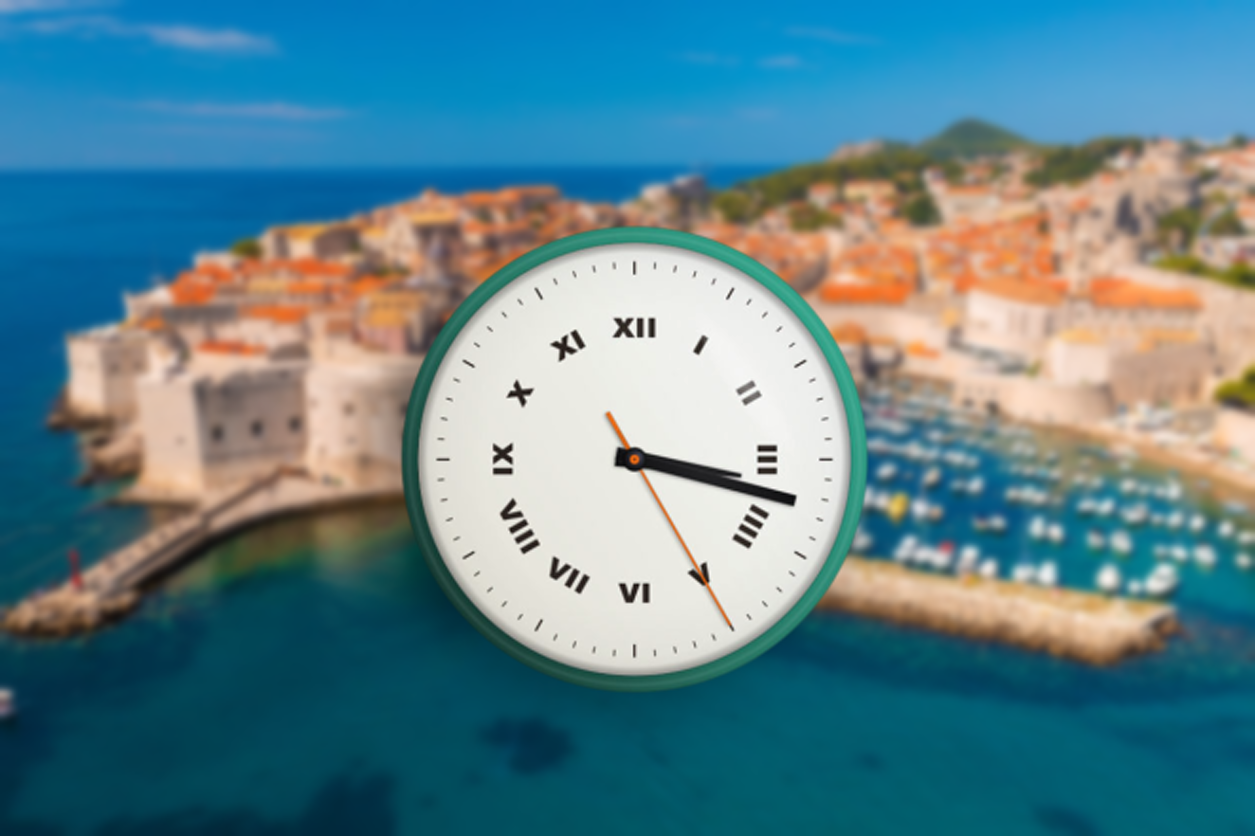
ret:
3:17:25
